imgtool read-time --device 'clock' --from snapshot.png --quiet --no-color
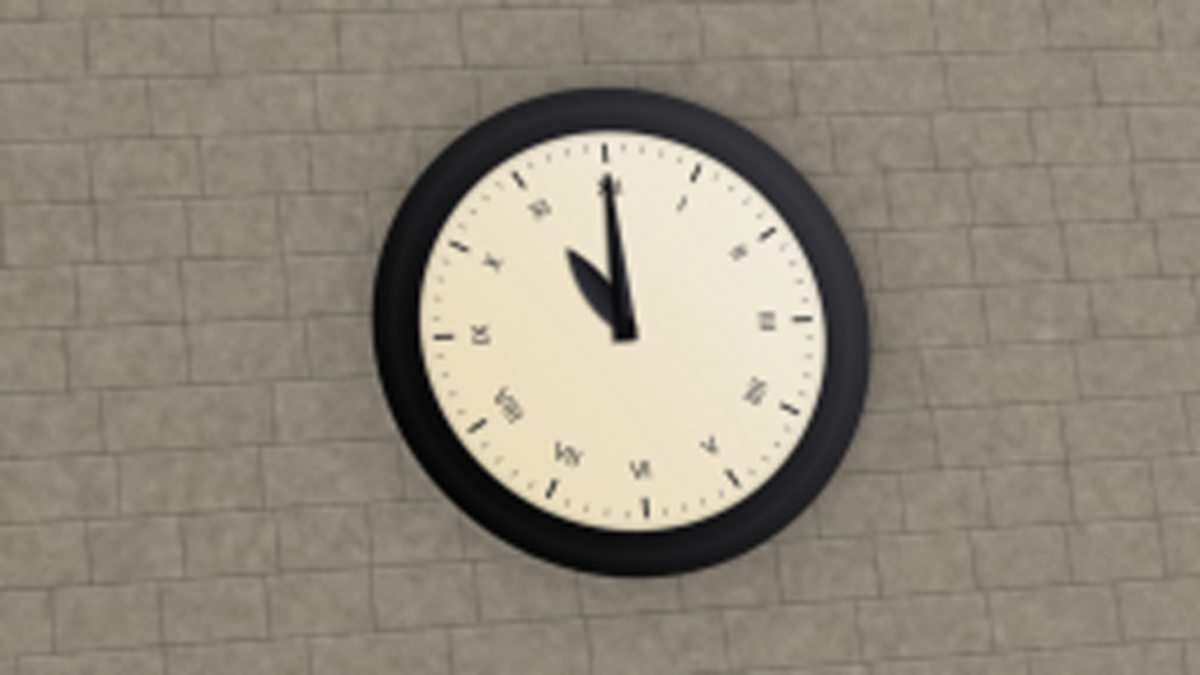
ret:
11:00
